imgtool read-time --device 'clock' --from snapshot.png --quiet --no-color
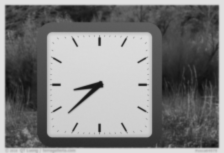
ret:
8:38
